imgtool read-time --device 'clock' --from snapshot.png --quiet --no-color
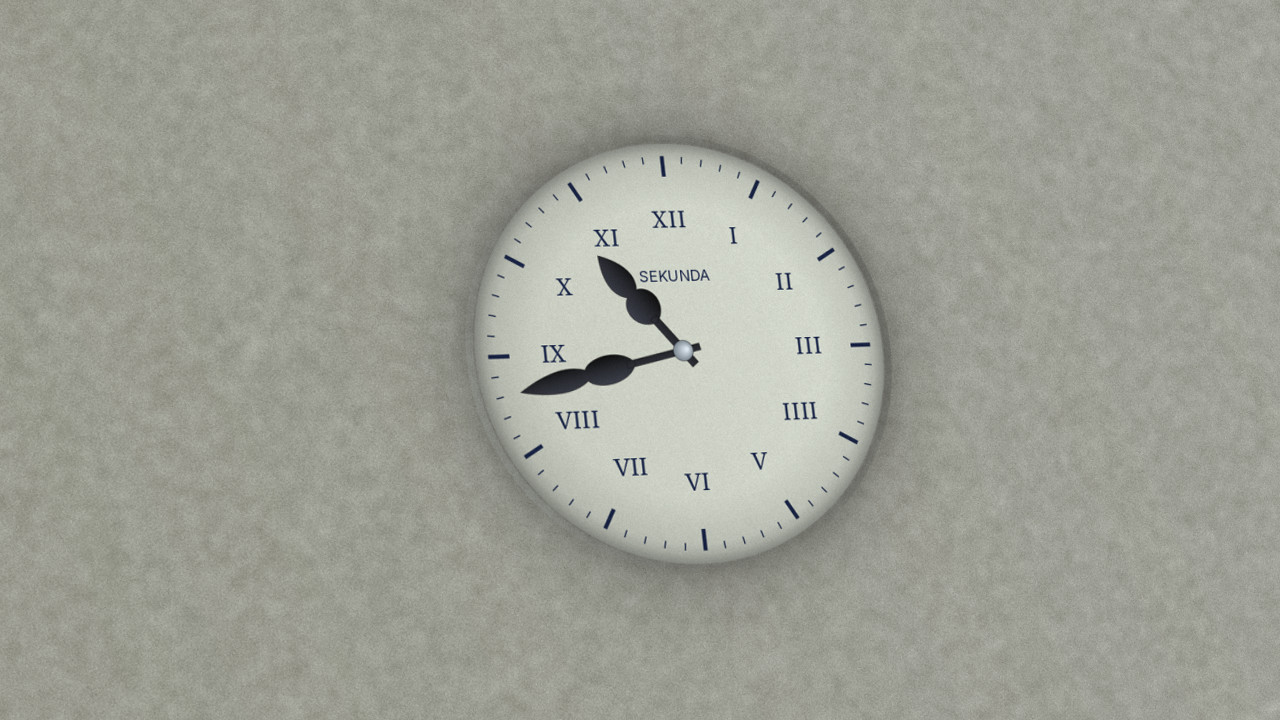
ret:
10:43
